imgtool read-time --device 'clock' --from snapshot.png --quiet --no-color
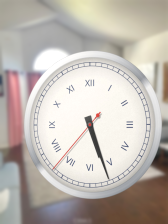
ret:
5:26:37
